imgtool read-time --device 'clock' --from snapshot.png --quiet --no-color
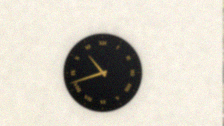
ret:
10:42
